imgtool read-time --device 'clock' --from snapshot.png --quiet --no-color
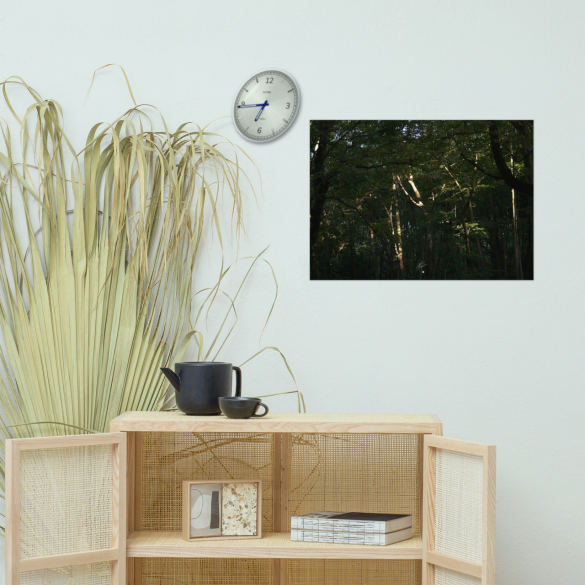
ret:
6:44
